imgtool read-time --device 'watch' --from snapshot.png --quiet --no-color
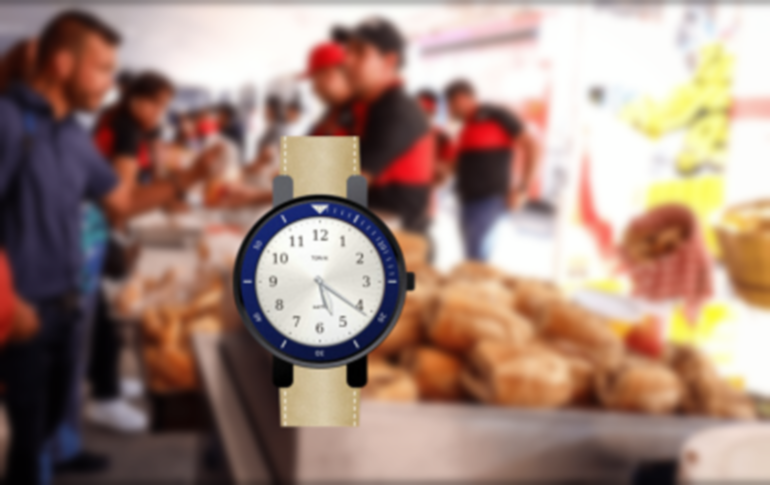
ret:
5:21
